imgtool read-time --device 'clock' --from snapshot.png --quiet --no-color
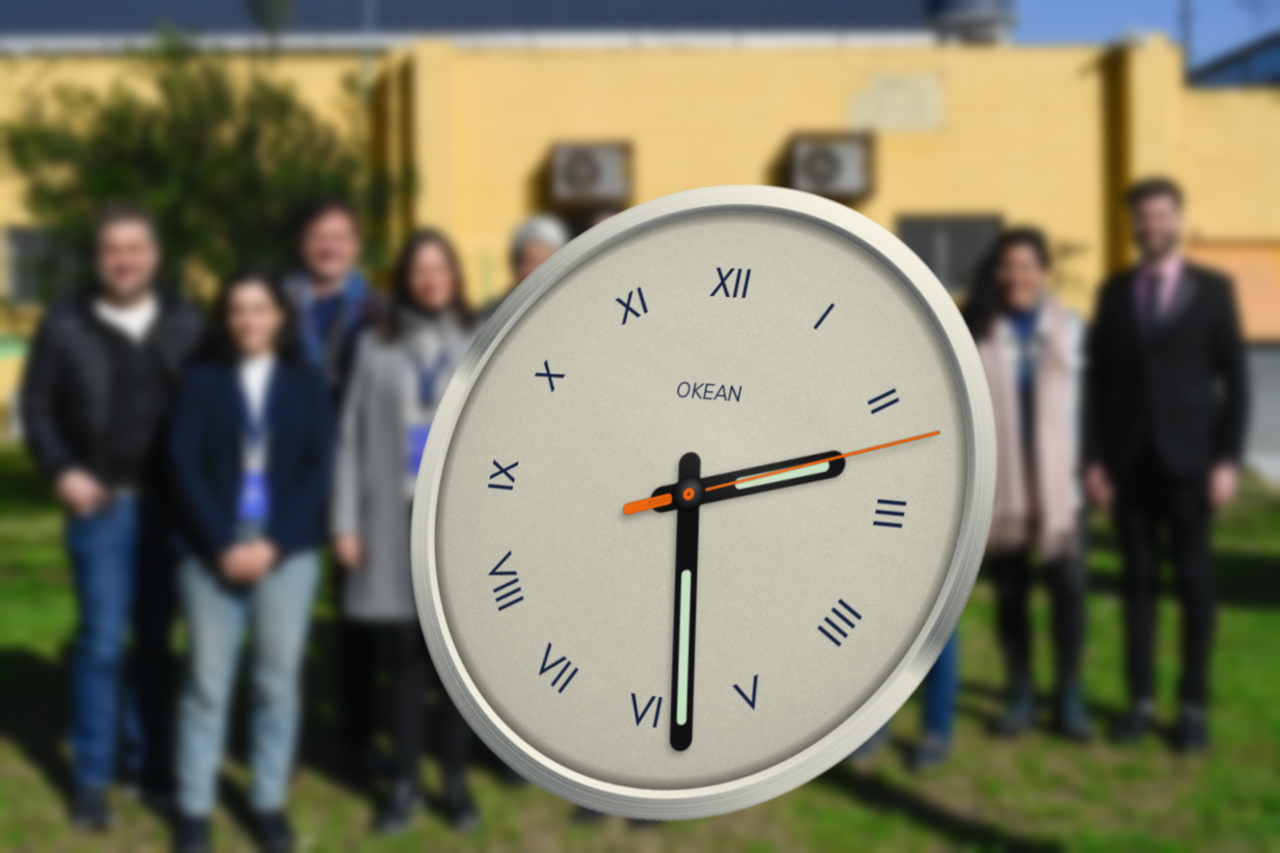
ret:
2:28:12
